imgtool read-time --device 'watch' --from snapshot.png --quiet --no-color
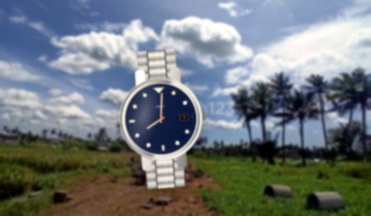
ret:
8:01
